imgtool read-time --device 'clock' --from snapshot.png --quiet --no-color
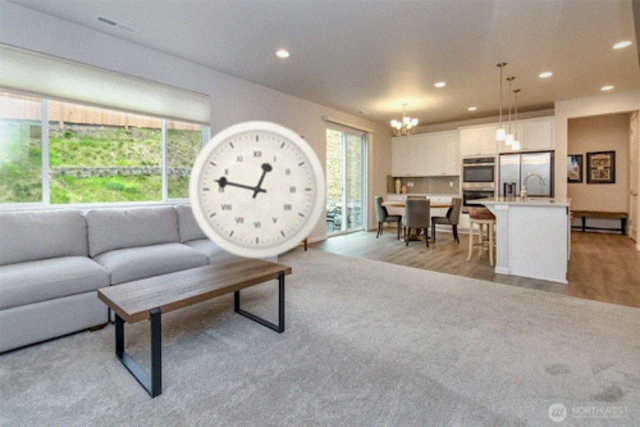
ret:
12:47
